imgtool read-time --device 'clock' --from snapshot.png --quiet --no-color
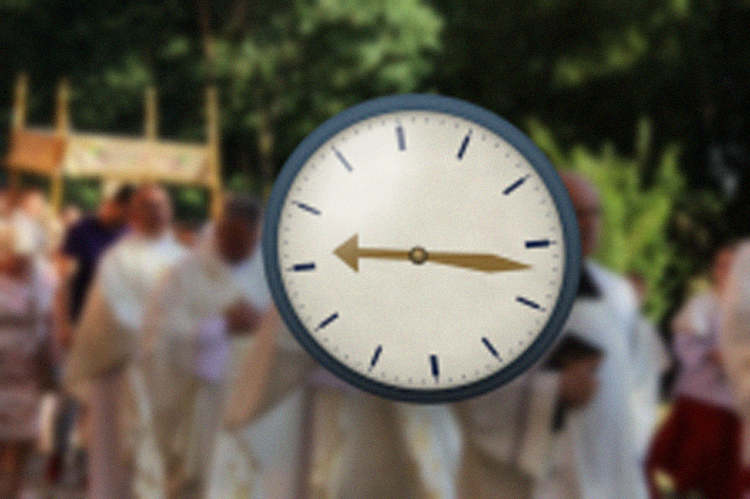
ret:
9:17
